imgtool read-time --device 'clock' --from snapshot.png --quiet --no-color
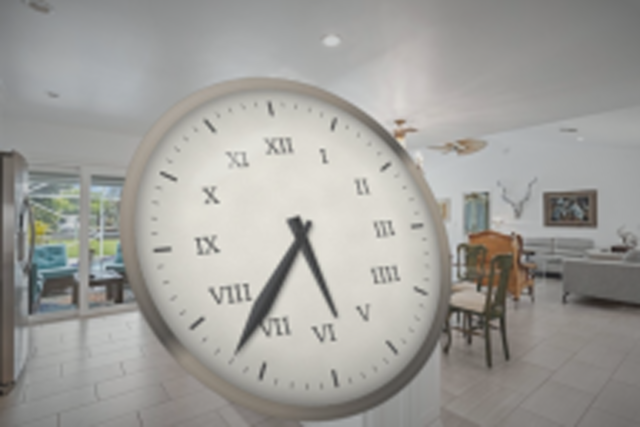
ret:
5:37
